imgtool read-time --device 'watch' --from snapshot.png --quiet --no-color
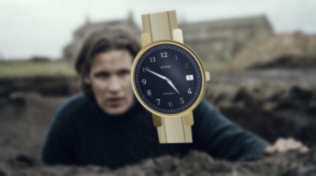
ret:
4:50
